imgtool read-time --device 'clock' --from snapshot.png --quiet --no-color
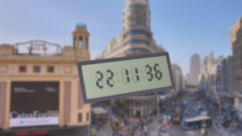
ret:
22:11:36
